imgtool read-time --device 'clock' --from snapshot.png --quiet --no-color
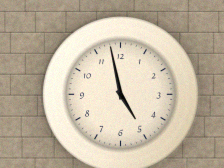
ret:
4:58
